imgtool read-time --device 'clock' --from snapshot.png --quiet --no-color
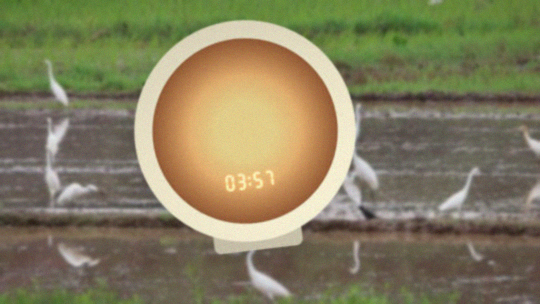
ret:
3:57
